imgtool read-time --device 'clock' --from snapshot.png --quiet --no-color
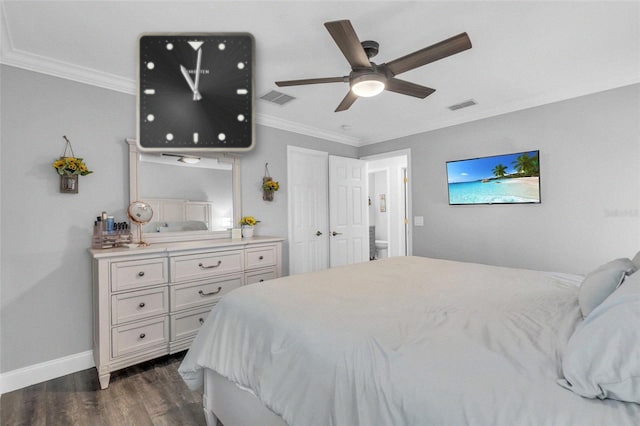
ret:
11:01
